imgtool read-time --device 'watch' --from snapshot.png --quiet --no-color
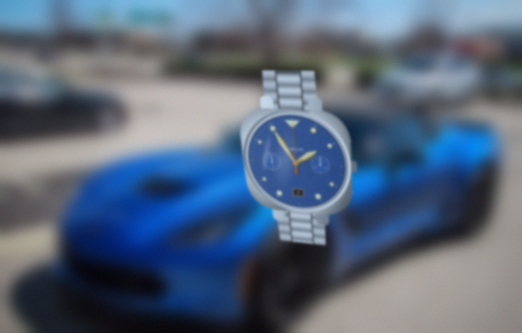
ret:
1:55
